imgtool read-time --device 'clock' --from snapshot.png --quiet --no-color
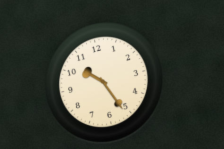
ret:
10:26
